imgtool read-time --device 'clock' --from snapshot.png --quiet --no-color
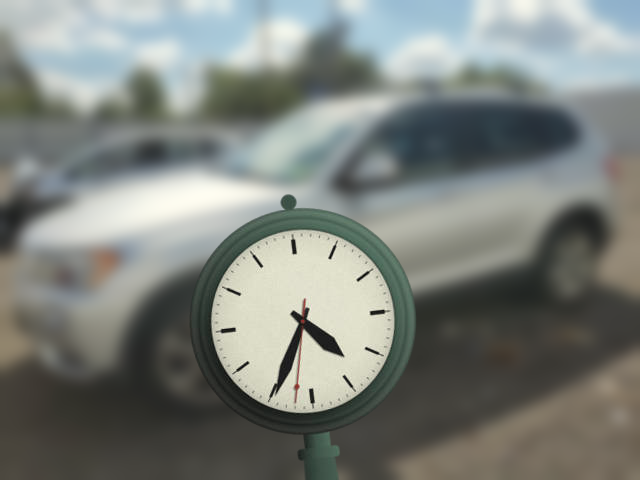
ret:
4:34:32
